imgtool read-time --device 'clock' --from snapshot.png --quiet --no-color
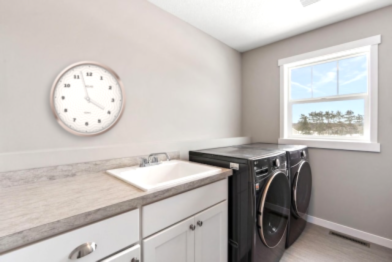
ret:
3:57
